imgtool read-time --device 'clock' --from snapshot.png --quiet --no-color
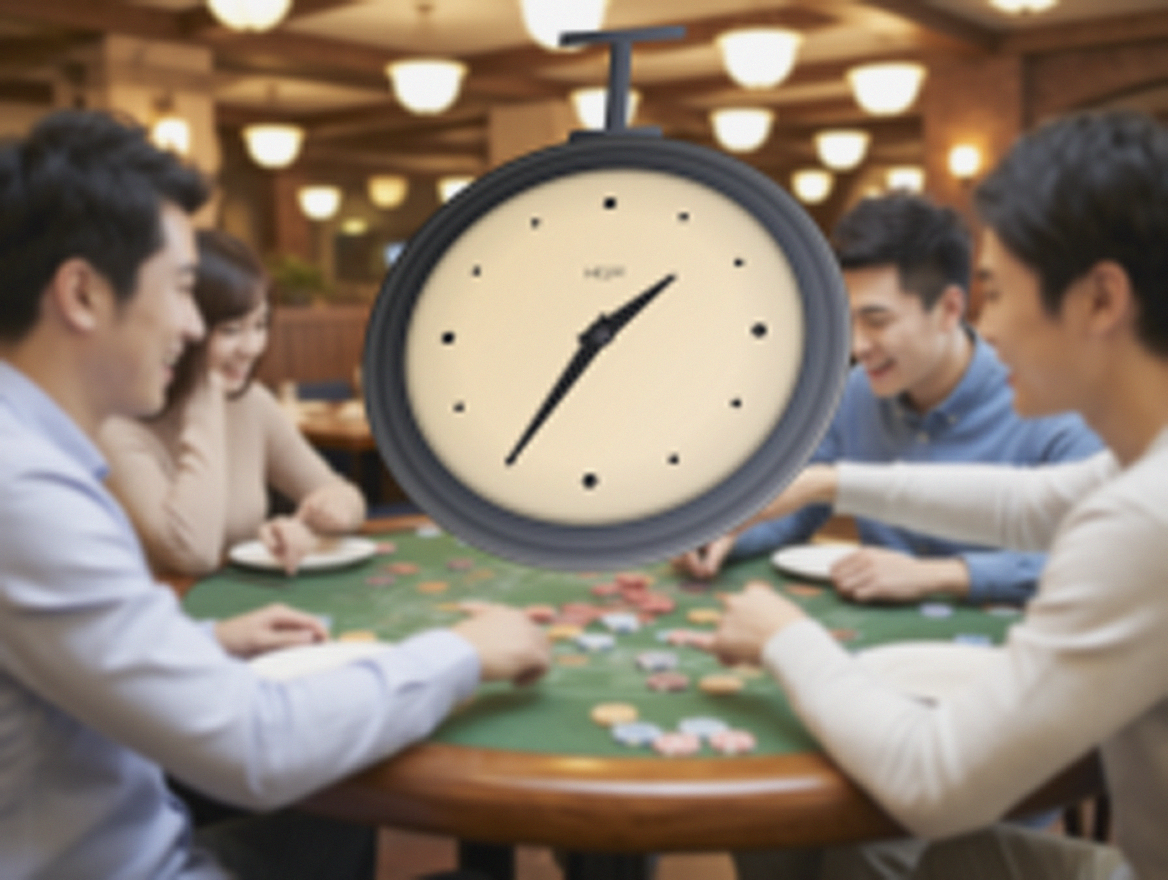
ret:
1:35
